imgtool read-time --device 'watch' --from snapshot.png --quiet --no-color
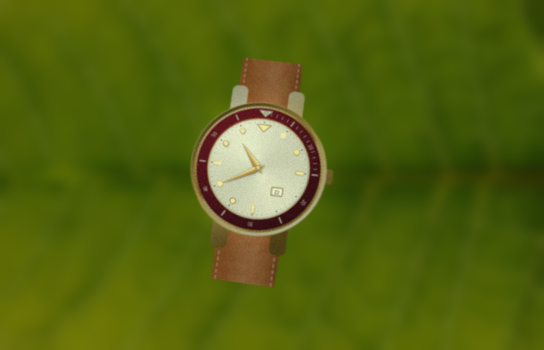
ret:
10:40
